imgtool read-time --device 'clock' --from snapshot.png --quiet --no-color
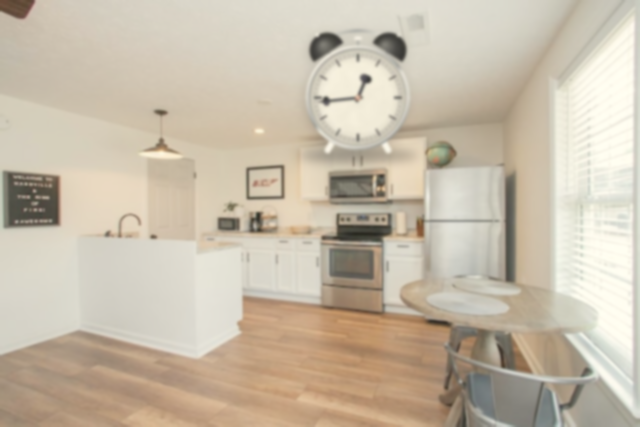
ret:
12:44
